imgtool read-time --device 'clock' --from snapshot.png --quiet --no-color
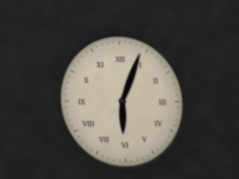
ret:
6:04
